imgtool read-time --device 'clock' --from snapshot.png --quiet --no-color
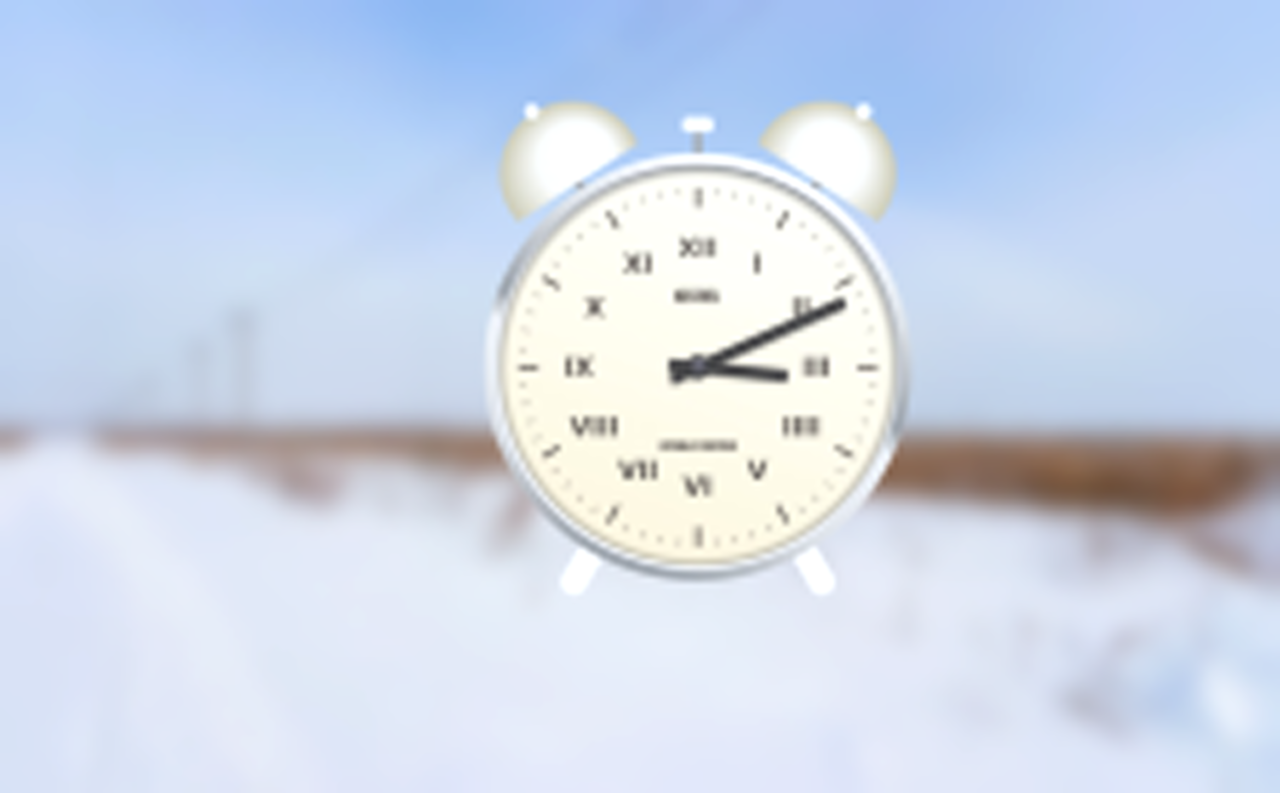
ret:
3:11
